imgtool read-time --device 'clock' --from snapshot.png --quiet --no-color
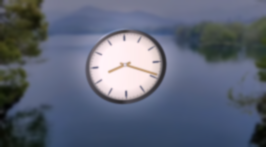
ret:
8:19
